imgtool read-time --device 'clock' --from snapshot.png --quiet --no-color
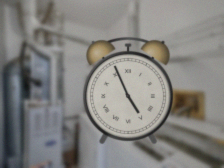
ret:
4:56
